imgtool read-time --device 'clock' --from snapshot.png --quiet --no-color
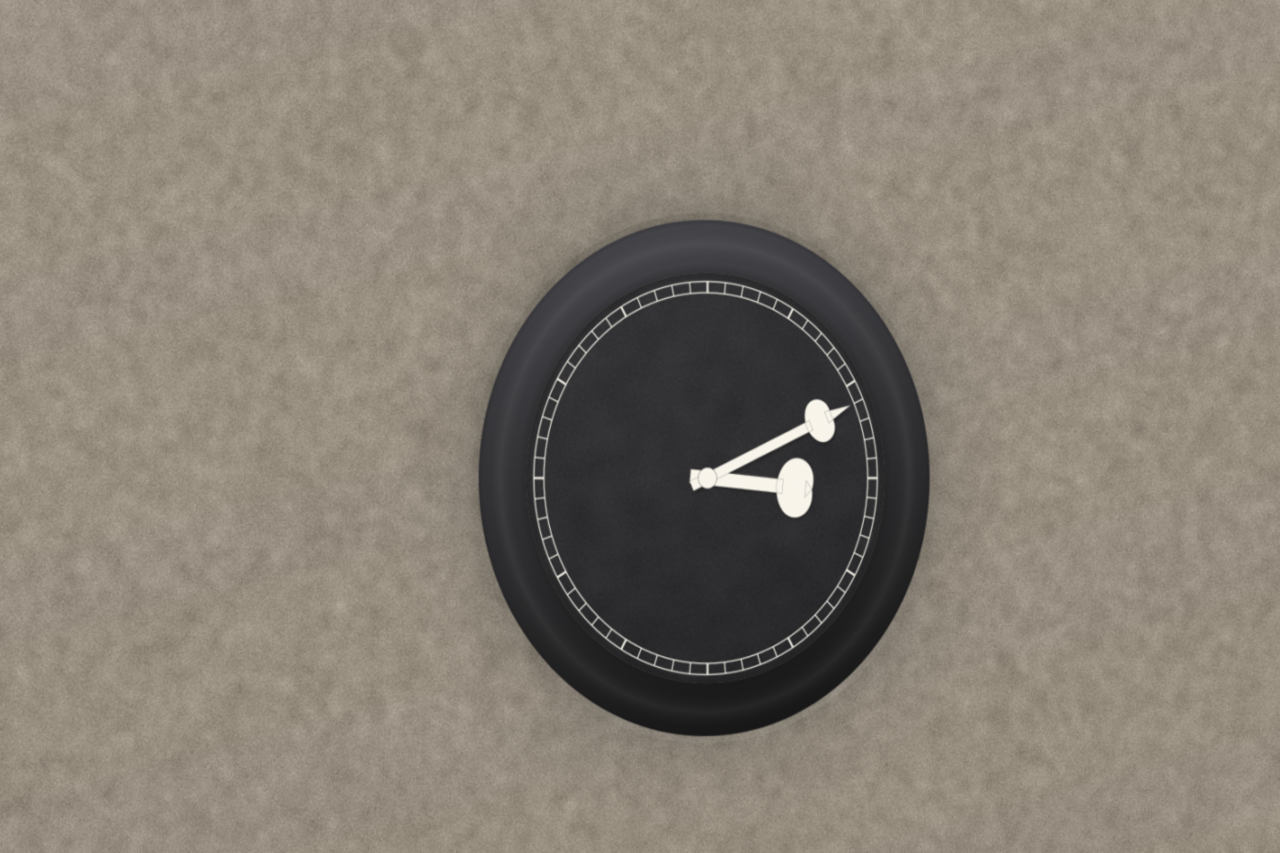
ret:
3:11
